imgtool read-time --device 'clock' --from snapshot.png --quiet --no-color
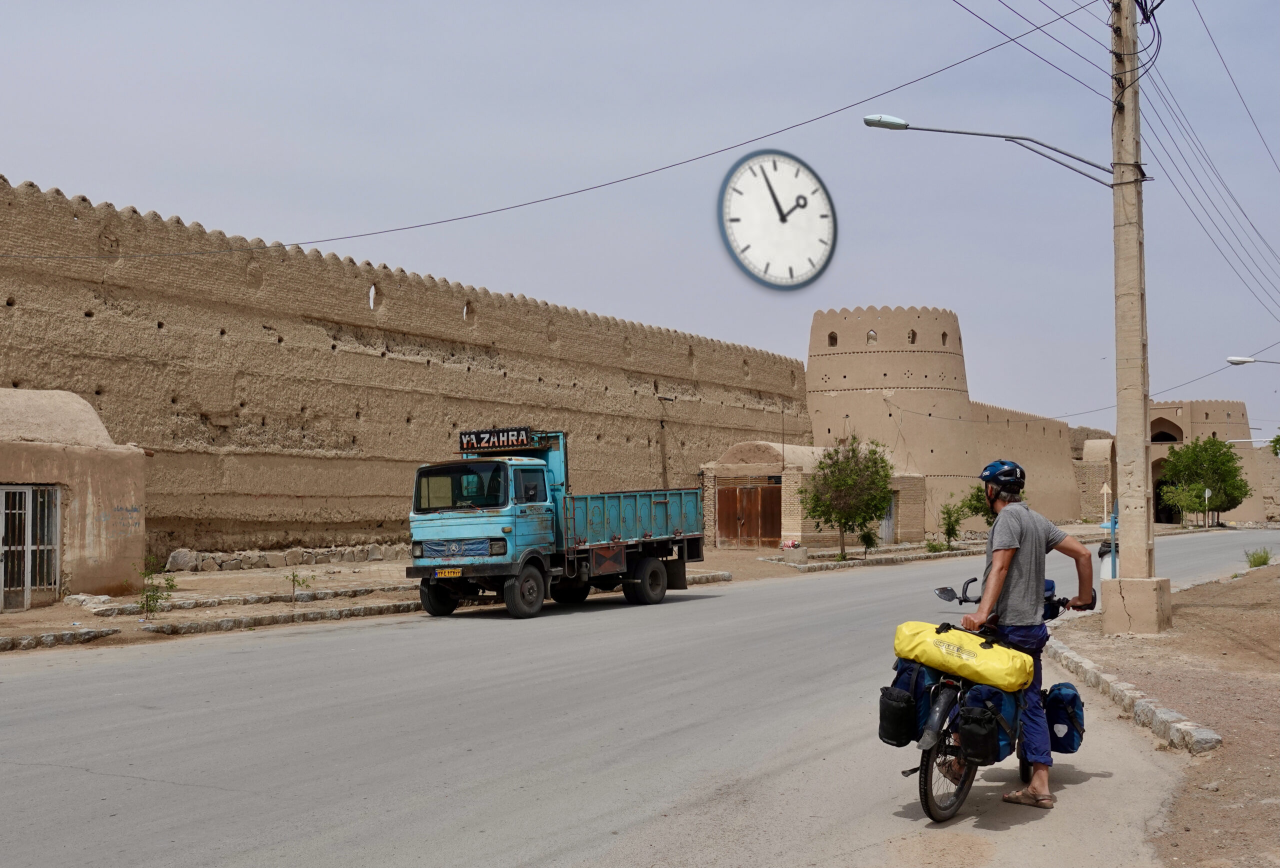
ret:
1:57
